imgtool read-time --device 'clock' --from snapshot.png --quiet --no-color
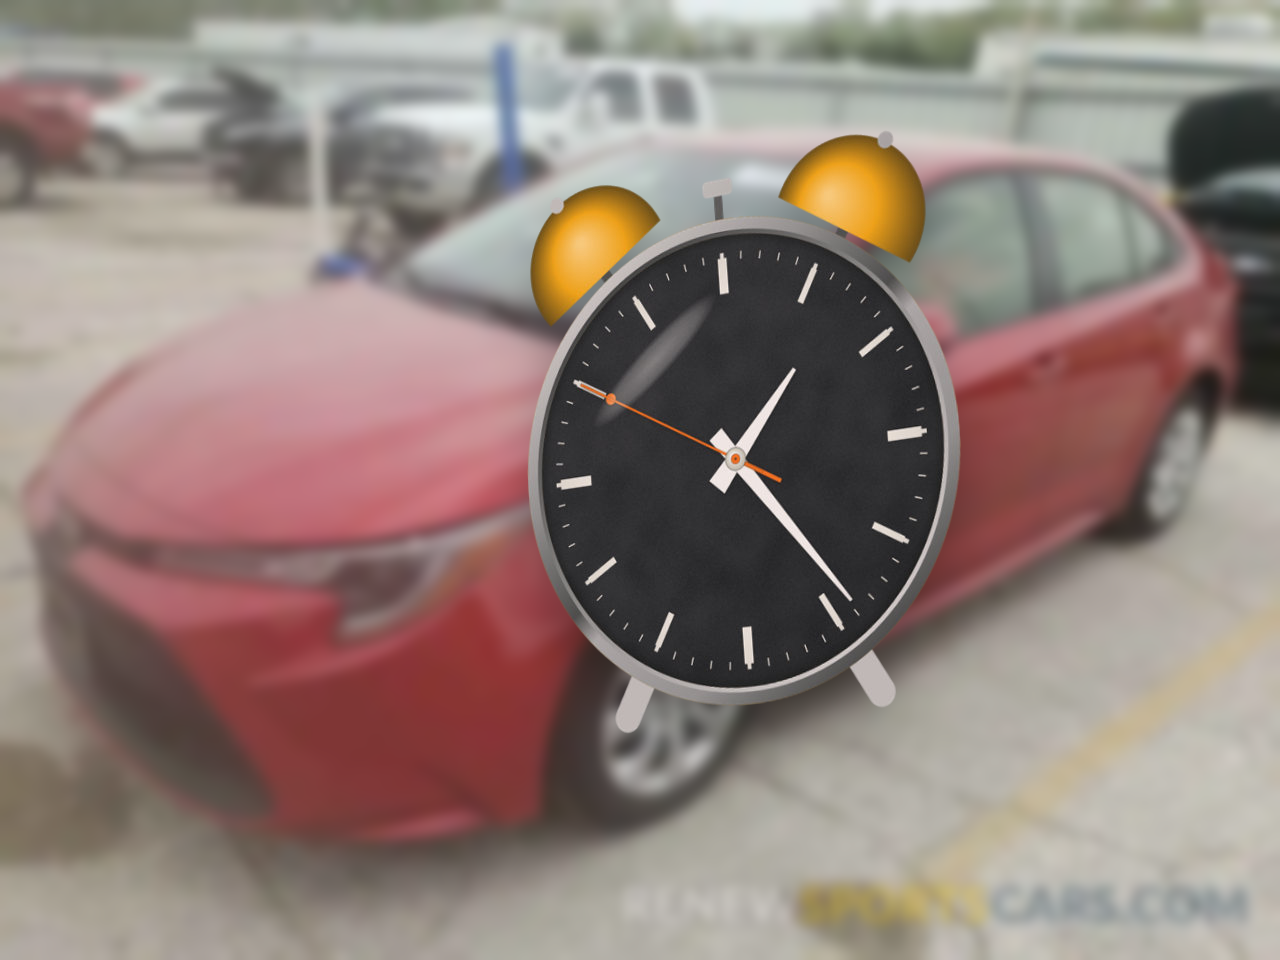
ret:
1:23:50
